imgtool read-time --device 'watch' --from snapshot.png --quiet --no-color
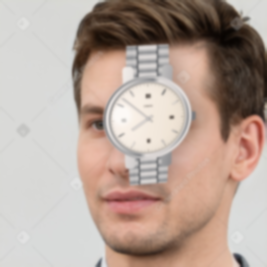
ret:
7:52
